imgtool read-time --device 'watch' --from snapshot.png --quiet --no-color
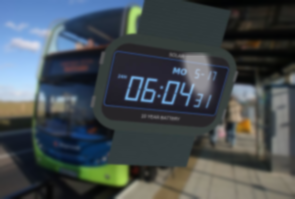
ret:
6:04:31
